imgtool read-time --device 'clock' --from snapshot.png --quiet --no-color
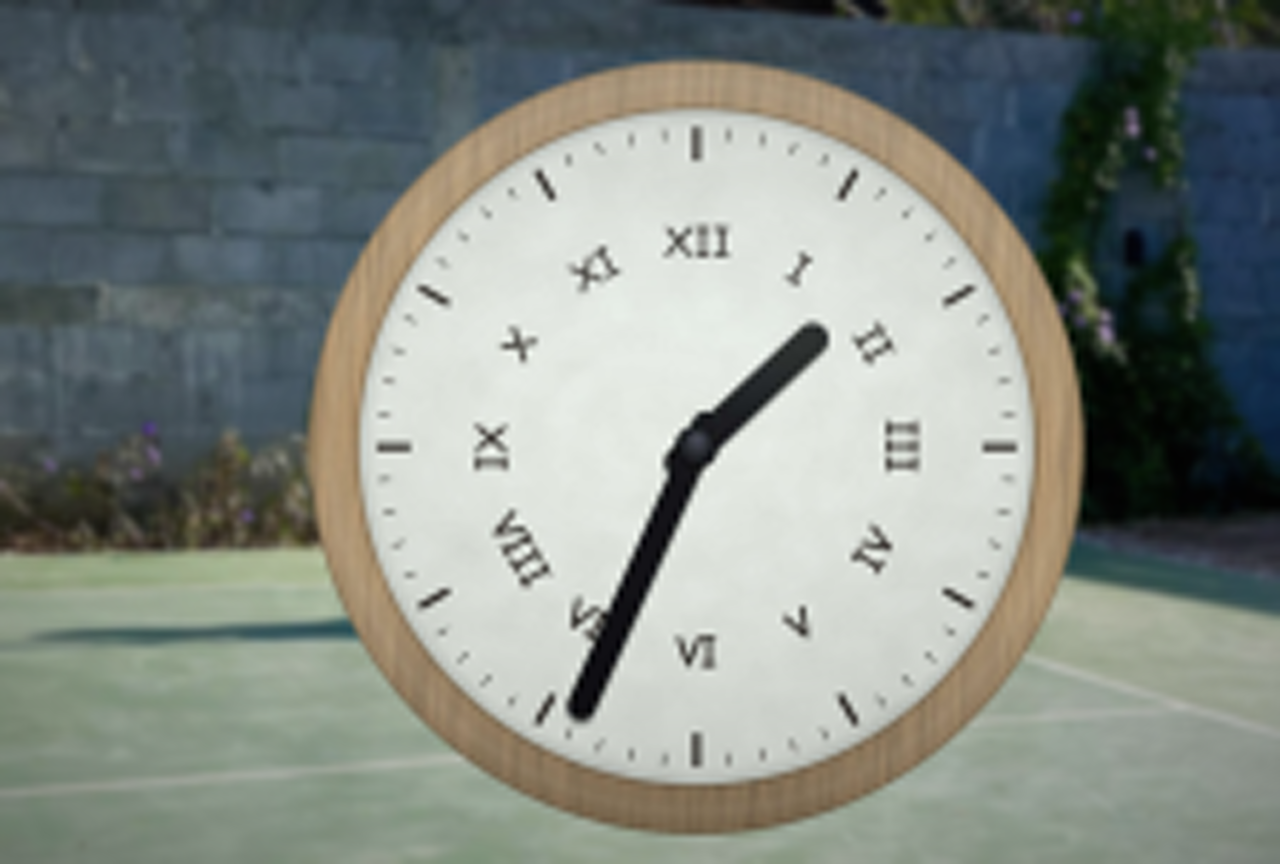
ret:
1:34
